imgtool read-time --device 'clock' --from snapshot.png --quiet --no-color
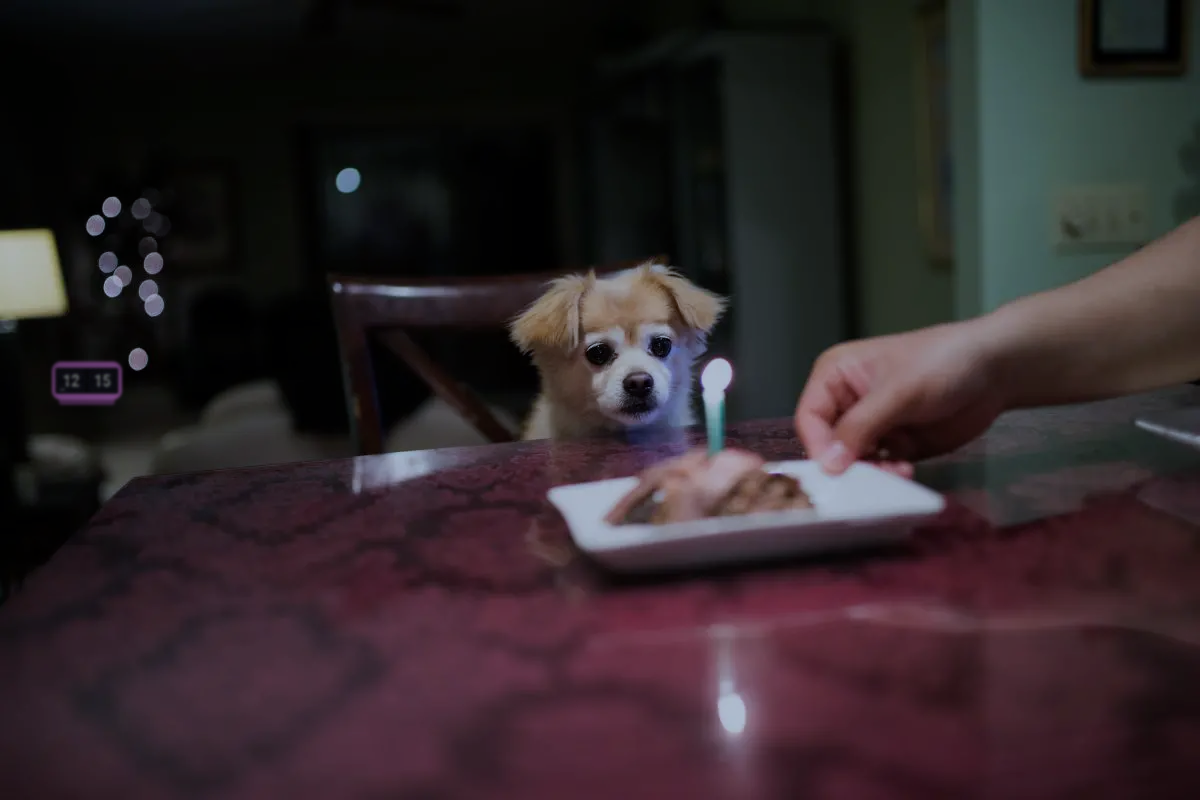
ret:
12:15
